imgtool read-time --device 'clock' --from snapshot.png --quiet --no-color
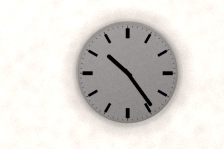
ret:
10:24
